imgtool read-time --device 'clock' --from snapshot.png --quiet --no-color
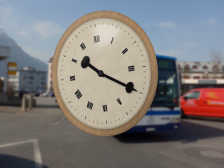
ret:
10:20
